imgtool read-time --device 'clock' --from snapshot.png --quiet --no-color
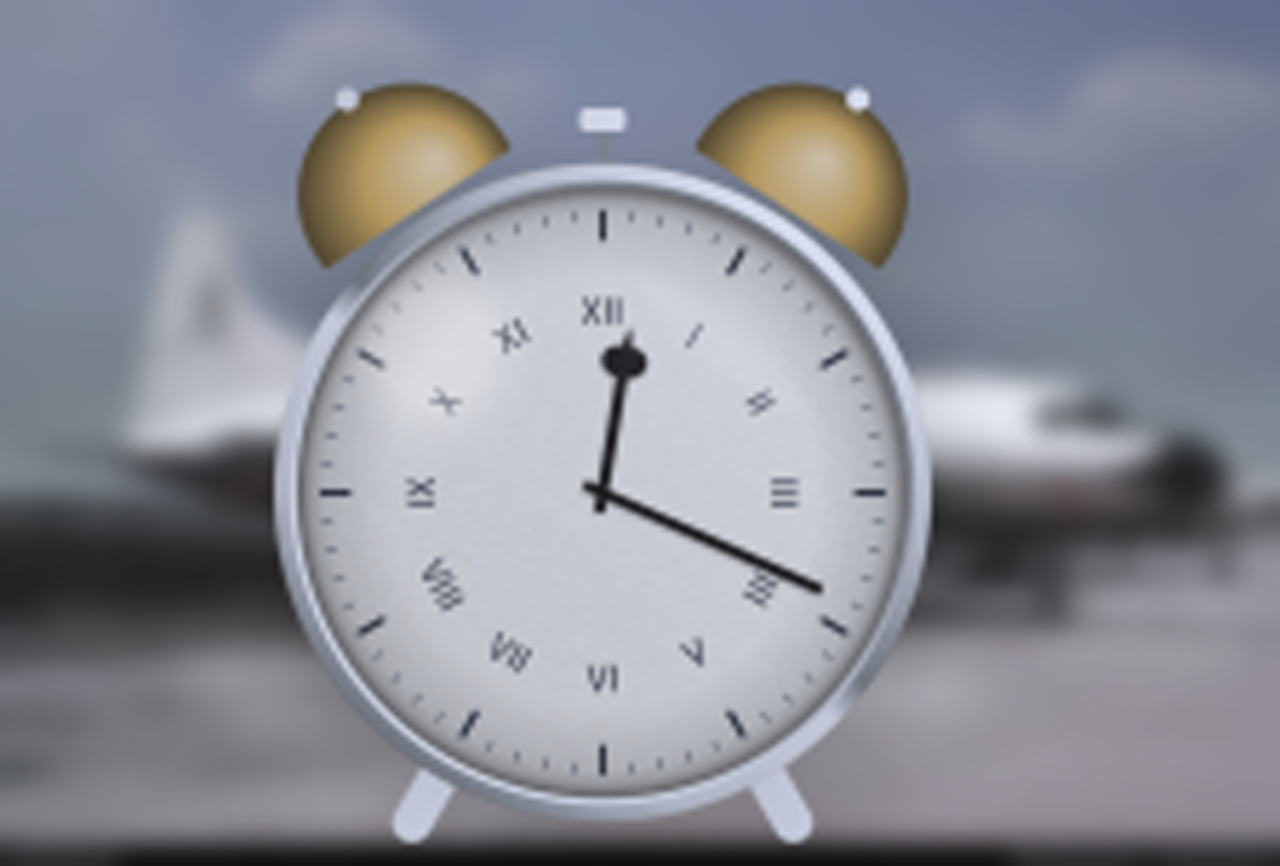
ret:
12:19
